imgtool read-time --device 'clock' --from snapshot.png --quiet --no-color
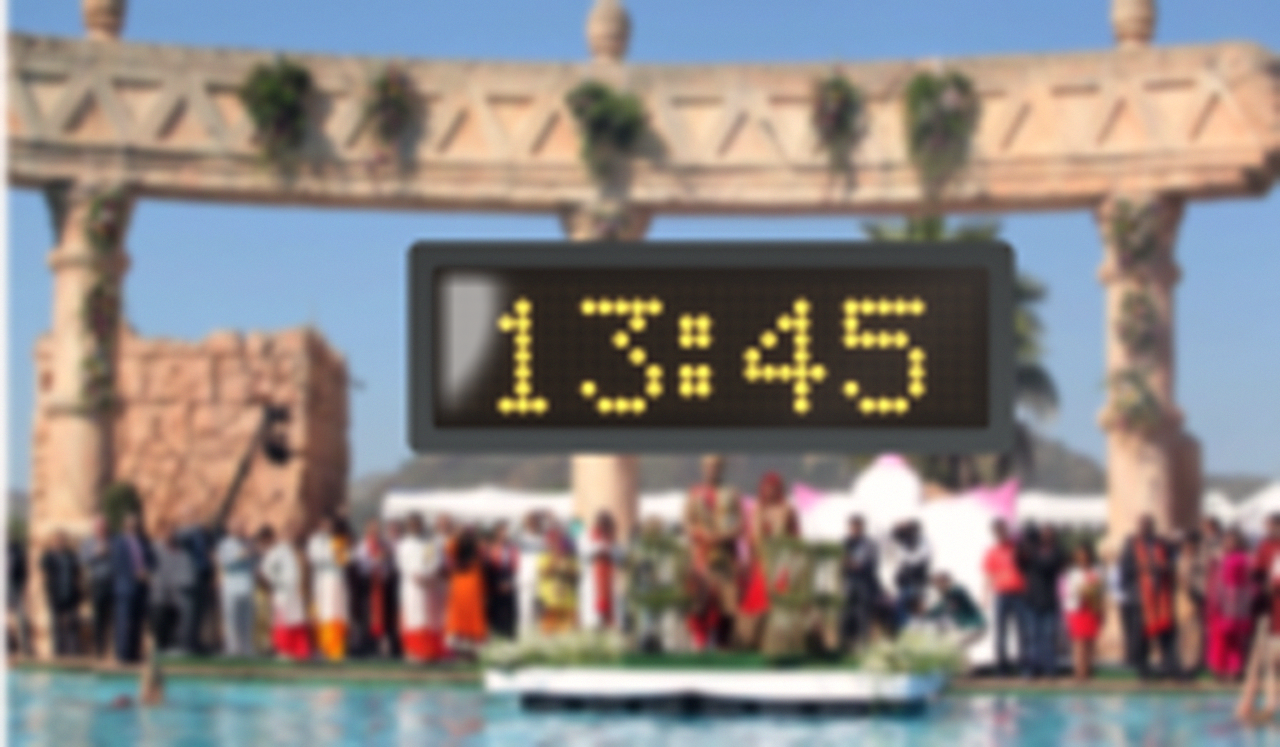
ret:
13:45
